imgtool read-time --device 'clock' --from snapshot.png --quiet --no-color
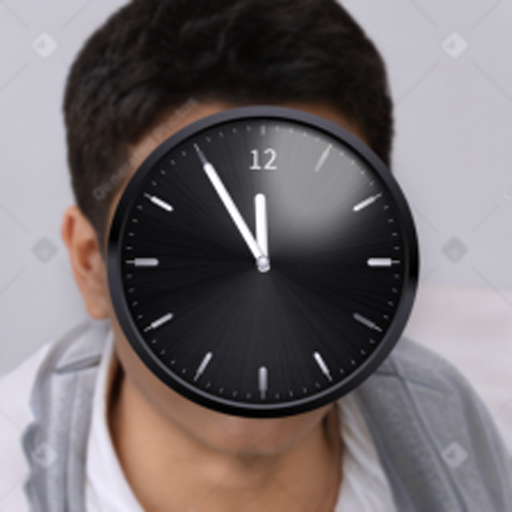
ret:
11:55
